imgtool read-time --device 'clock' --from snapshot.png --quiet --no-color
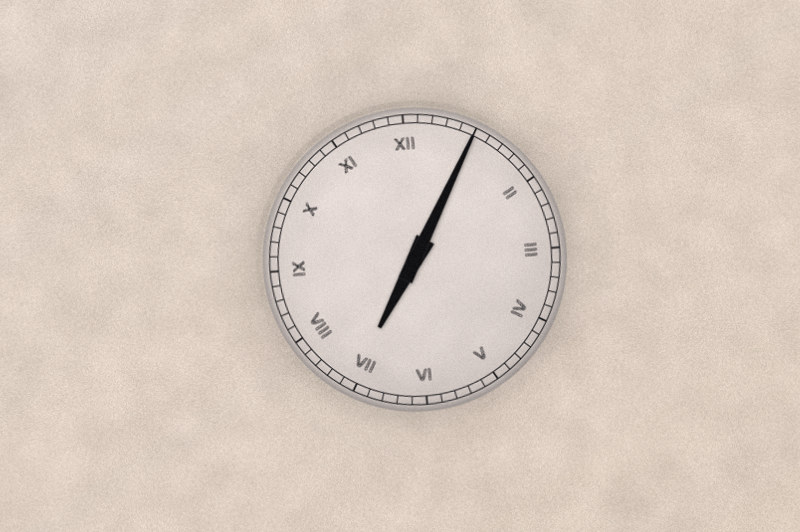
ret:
7:05
